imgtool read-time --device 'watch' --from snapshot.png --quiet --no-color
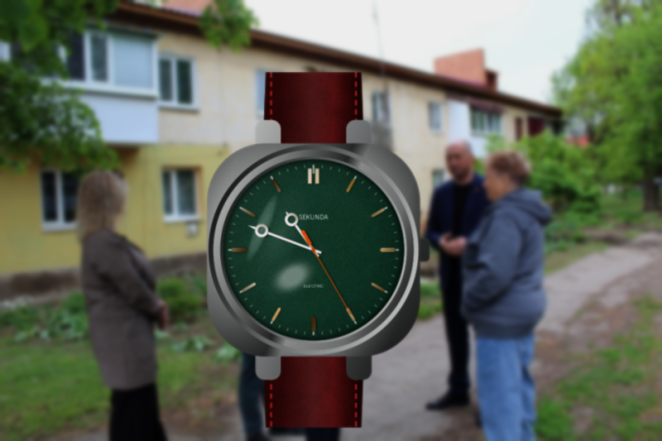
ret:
10:48:25
